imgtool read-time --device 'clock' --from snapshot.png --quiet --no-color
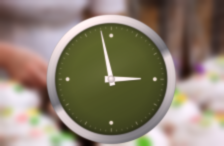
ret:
2:58
